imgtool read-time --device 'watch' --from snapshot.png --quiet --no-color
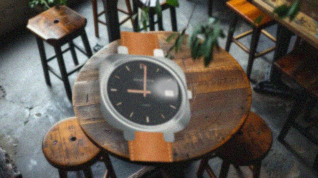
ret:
9:01
